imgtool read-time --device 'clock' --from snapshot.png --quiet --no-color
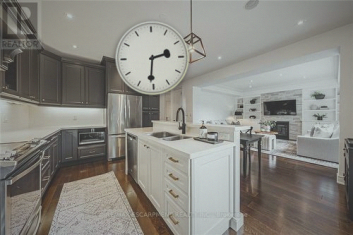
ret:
2:31
